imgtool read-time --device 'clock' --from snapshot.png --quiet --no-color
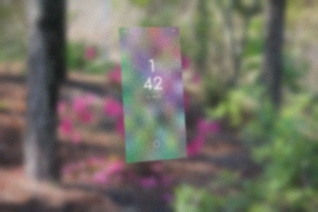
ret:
1:42
